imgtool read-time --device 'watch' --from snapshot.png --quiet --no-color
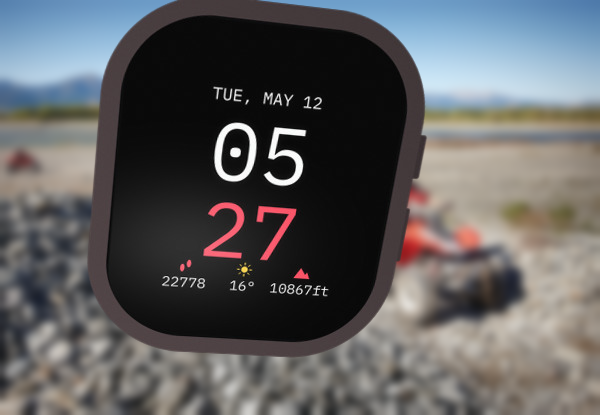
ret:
5:27
